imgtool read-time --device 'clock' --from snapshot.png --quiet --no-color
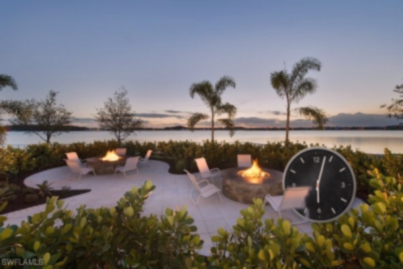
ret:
6:03
